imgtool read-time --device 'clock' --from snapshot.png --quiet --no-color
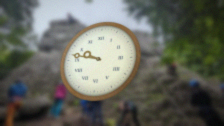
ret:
9:47
